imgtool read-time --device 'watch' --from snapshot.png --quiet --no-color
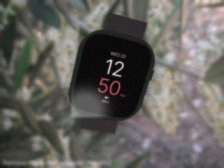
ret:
12:50
